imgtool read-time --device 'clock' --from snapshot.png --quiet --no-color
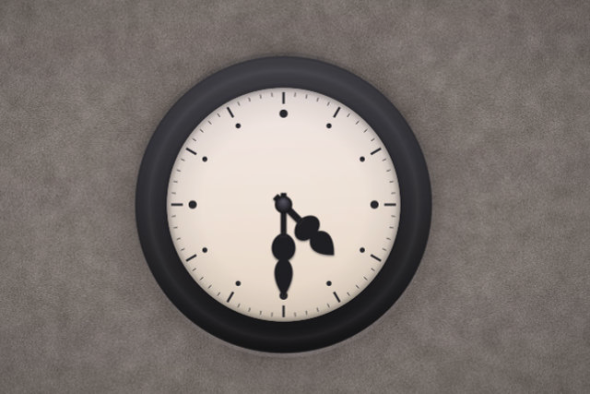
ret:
4:30
